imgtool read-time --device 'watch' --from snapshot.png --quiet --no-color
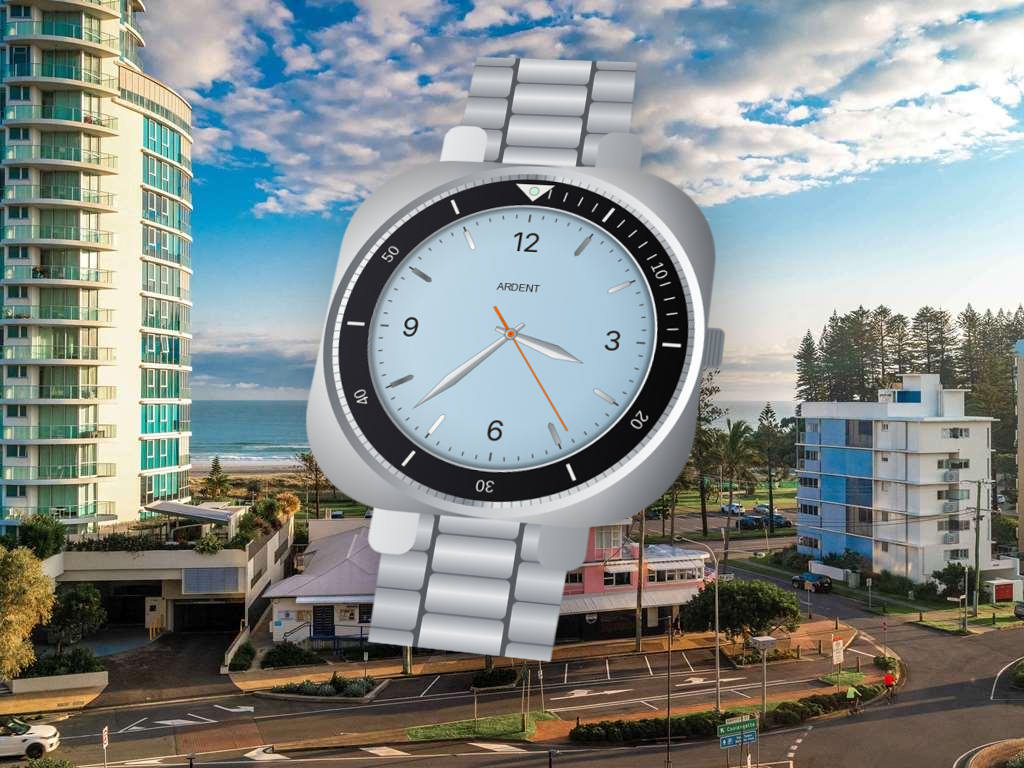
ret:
3:37:24
